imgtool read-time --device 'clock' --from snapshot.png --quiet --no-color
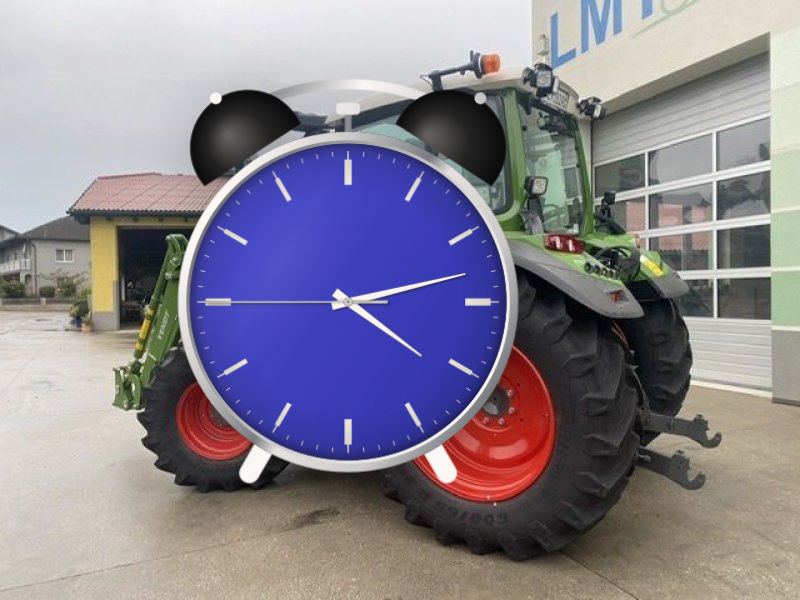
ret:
4:12:45
